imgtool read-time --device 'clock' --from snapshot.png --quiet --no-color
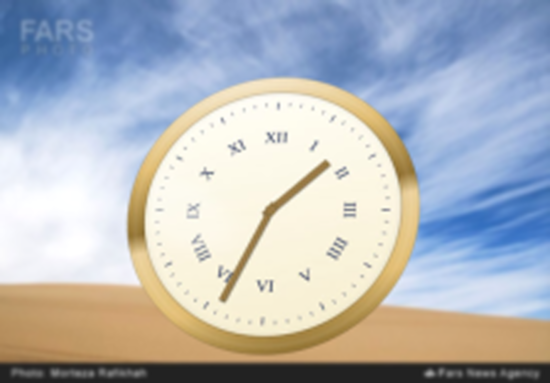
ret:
1:34
